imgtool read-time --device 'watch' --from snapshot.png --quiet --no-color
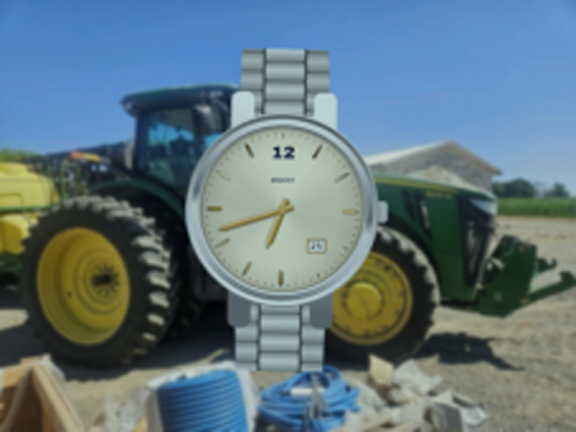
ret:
6:42
